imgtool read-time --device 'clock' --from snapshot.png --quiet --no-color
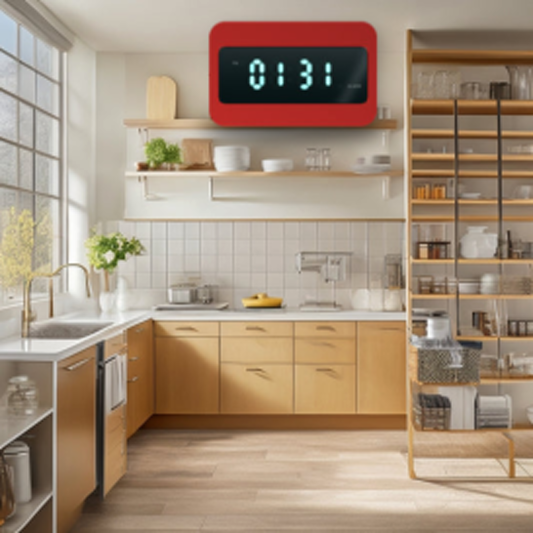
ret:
1:31
